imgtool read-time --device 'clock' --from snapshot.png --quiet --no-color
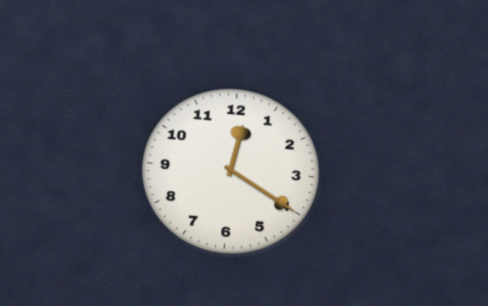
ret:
12:20
